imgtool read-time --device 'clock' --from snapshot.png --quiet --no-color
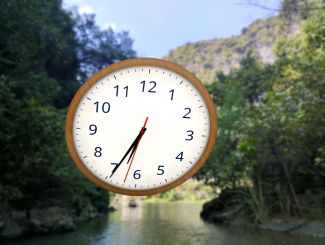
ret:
6:34:32
